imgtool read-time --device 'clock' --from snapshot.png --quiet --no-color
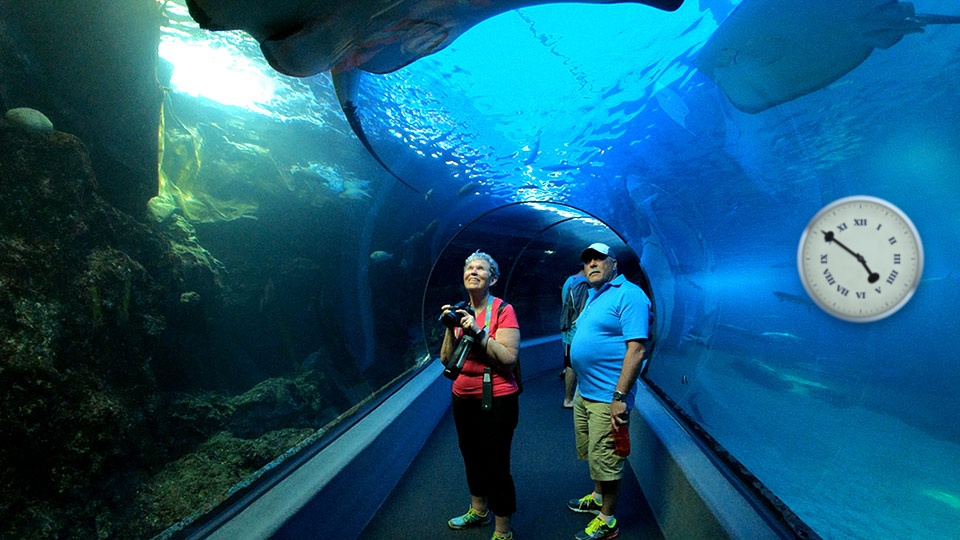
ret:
4:51
